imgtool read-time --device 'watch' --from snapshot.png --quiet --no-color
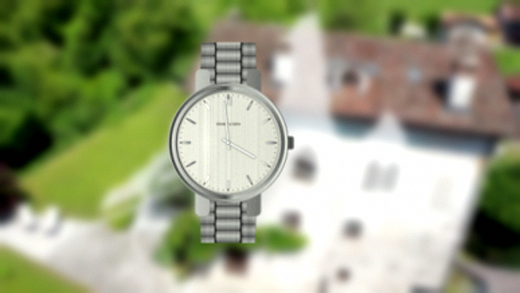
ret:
3:59
